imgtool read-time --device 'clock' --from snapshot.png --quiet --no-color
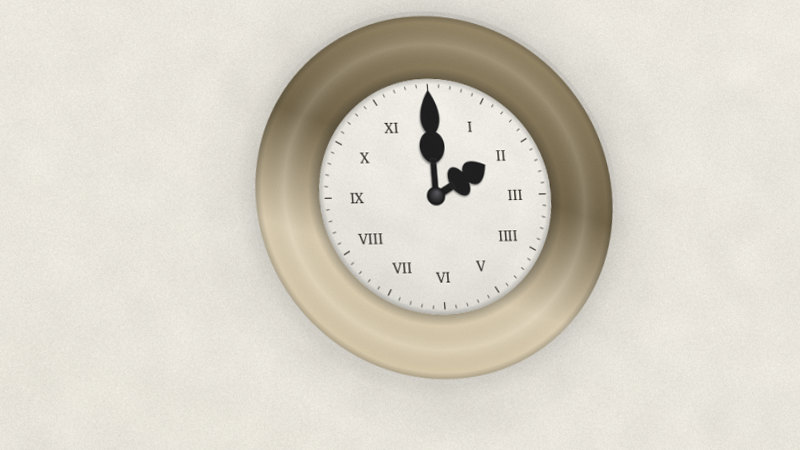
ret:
2:00
